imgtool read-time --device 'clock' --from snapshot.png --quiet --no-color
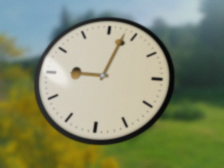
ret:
9:03
